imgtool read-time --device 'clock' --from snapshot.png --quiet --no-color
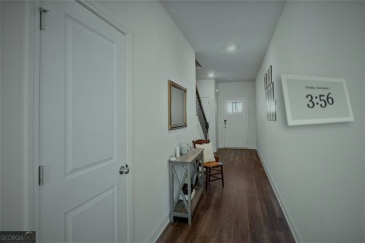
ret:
3:56
